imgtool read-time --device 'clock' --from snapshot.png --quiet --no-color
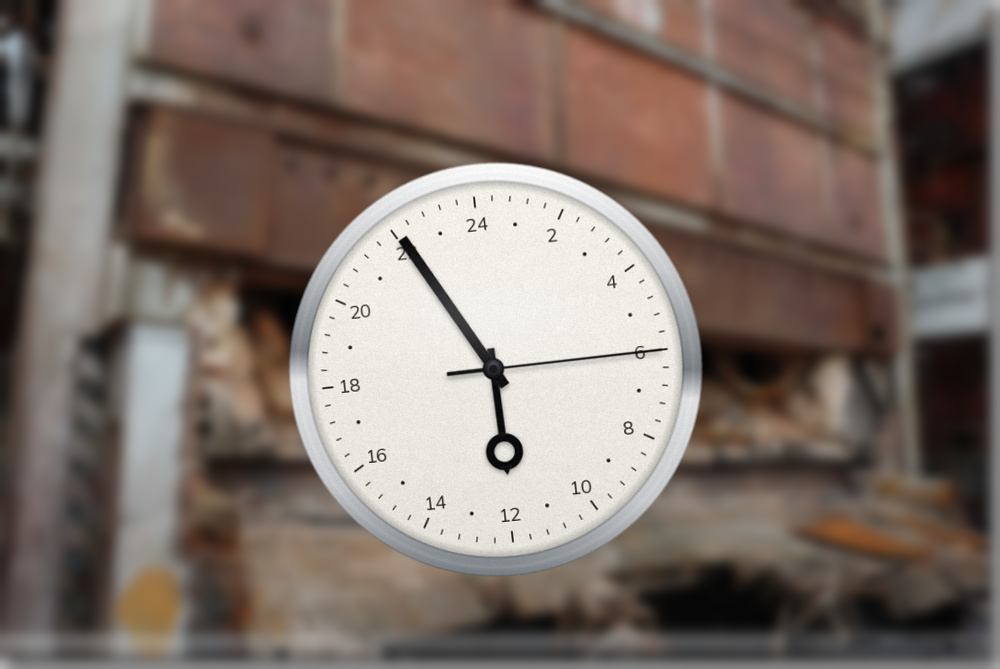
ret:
11:55:15
